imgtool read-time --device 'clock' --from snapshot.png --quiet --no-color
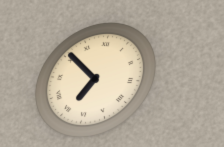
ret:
6:51
